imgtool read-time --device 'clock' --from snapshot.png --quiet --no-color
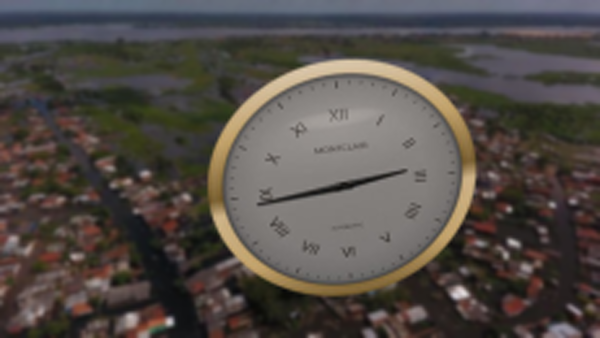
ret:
2:44
